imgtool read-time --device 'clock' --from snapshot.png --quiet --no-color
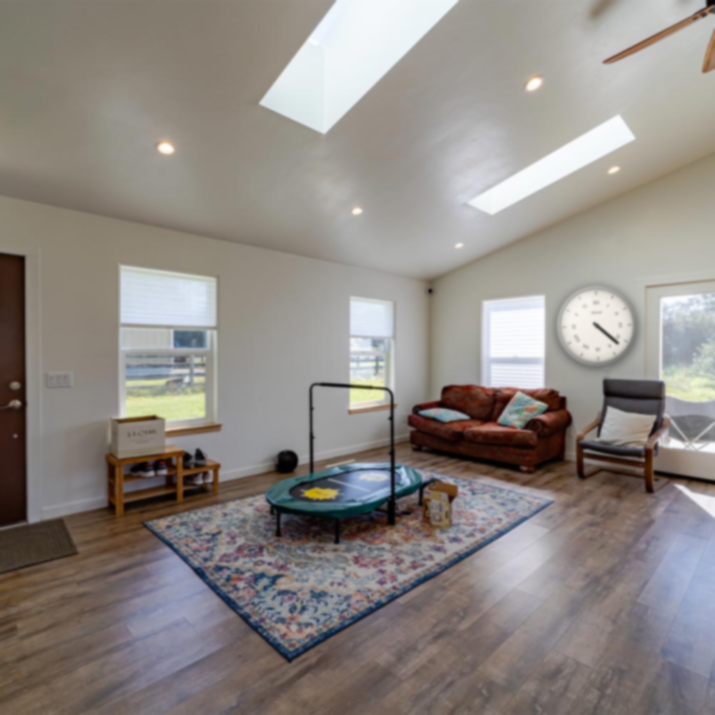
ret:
4:22
